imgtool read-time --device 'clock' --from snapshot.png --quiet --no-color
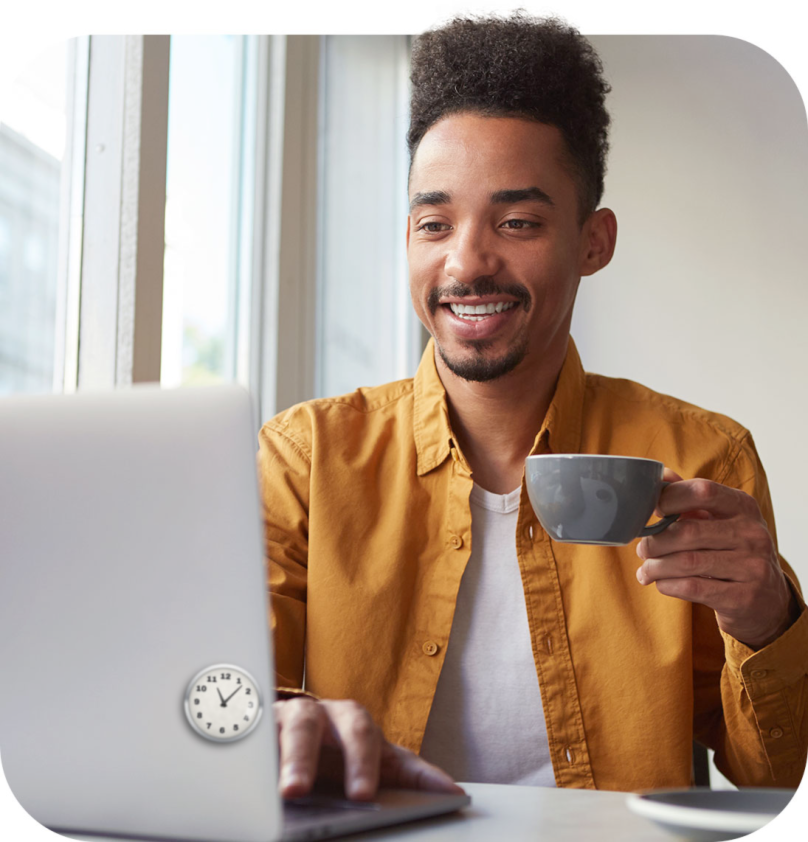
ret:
11:07
